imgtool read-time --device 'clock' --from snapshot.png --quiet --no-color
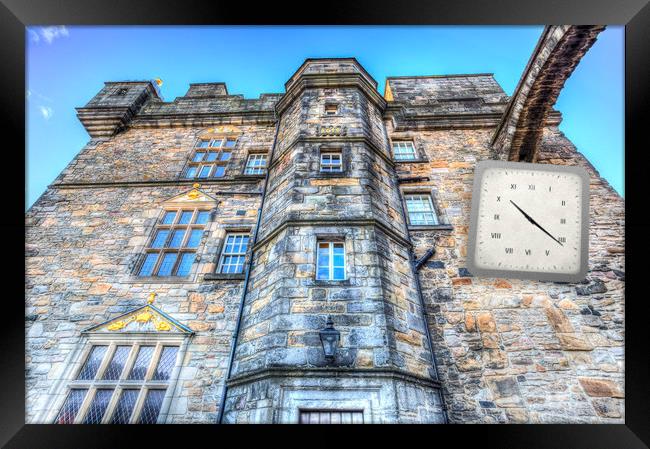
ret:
10:21
